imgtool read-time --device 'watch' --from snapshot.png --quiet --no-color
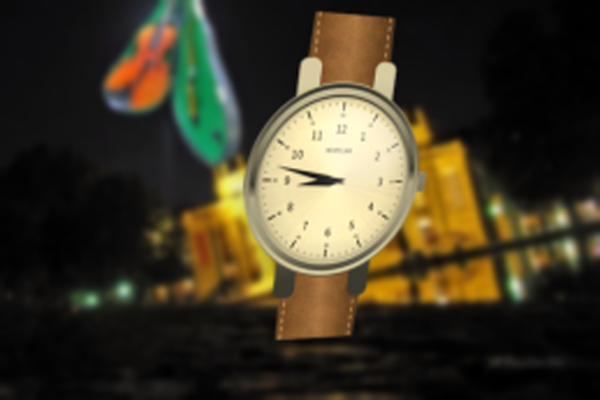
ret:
8:47
